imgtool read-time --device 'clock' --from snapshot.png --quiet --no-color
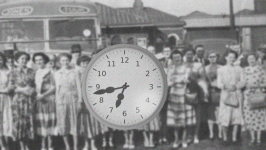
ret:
6:43
